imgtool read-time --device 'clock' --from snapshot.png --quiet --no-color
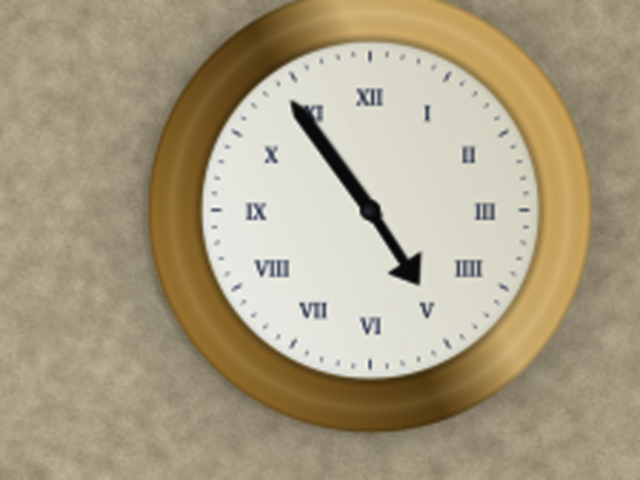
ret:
4:54
